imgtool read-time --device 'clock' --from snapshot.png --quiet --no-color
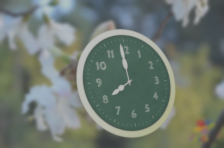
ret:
7:59
